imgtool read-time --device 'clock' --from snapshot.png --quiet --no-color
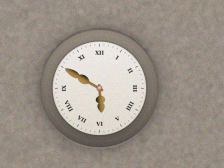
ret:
5:50
